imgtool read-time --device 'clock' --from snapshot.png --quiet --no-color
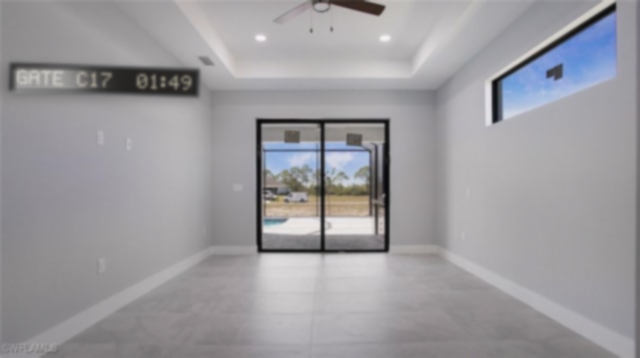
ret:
1:49
